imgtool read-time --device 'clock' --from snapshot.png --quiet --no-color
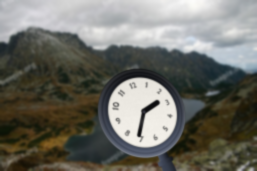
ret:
2:36
